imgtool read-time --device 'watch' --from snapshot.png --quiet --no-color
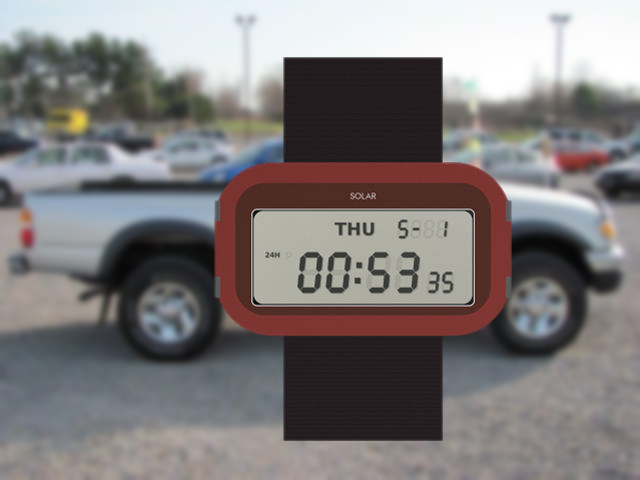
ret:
0:53:35
